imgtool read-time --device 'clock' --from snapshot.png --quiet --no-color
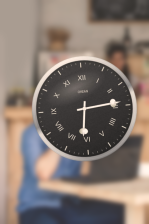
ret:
6:14
